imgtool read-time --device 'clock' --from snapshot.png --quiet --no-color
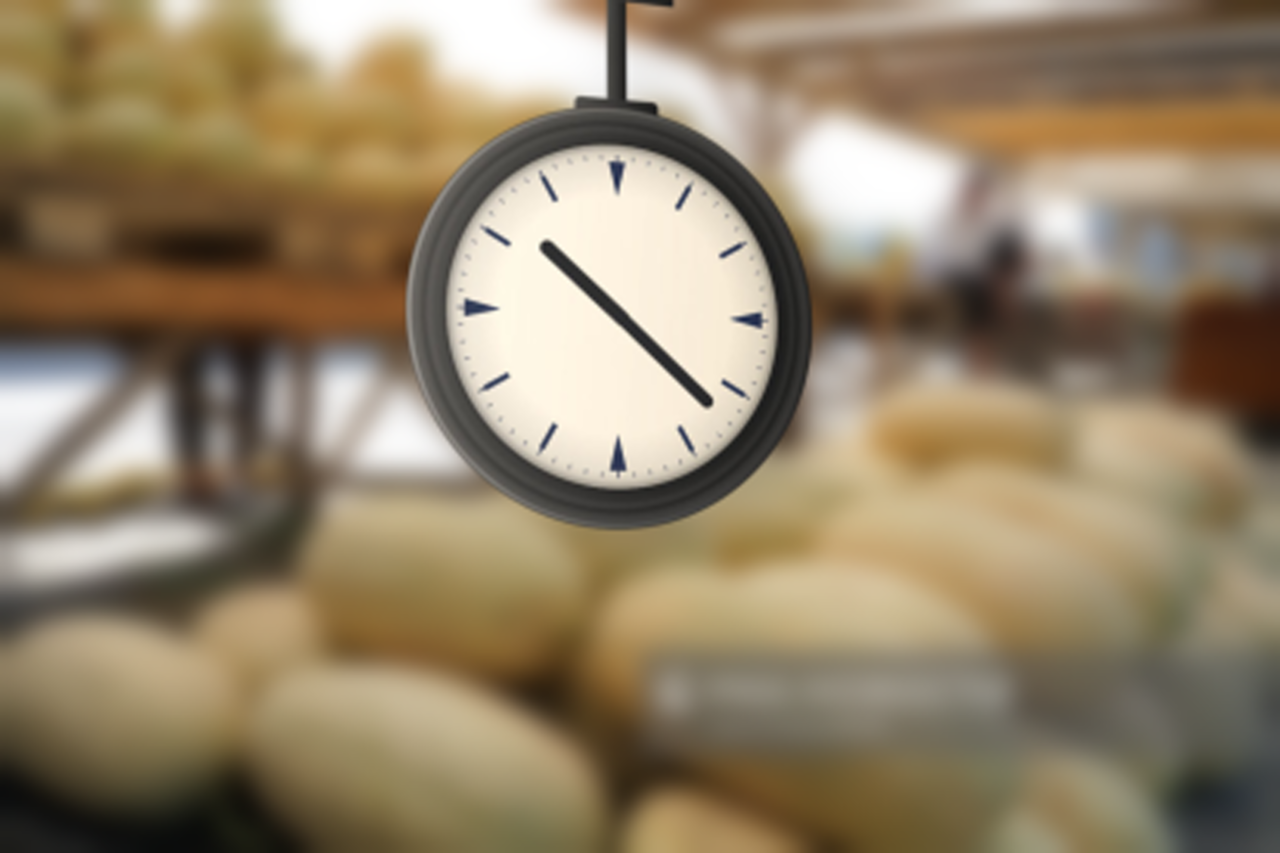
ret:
10:22
